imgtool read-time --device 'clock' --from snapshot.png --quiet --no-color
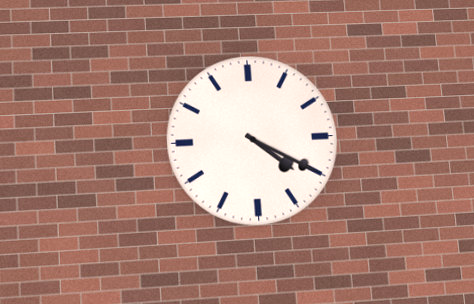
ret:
4:20
